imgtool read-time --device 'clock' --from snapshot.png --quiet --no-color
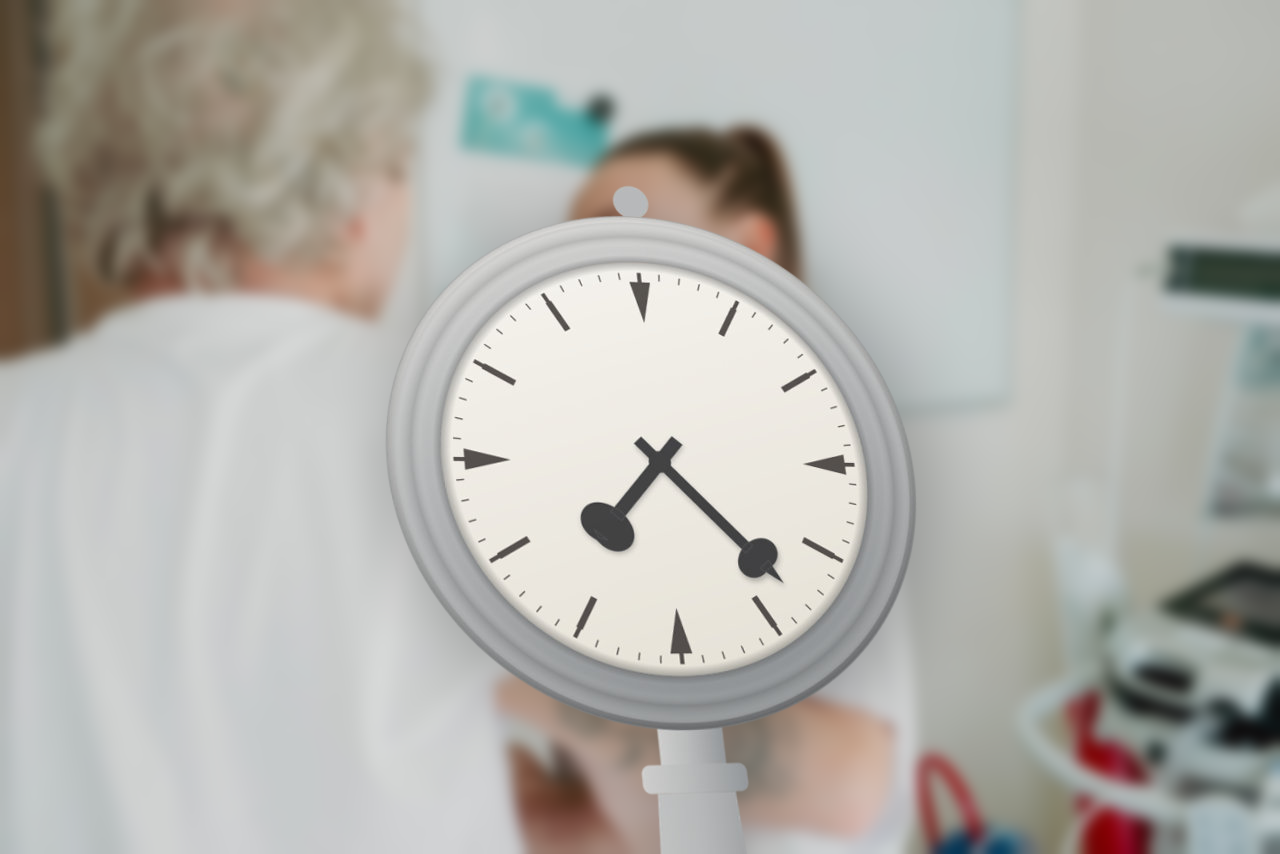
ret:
7:23
